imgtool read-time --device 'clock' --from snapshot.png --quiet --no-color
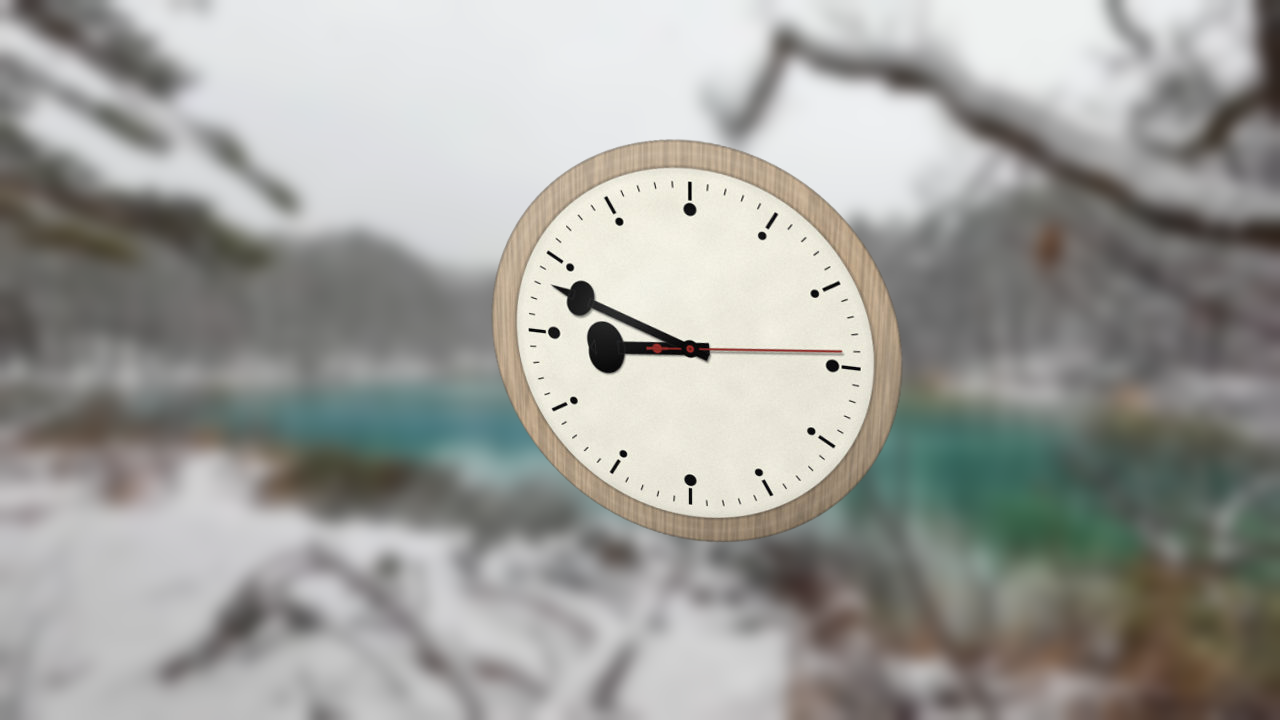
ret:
8:48:14
